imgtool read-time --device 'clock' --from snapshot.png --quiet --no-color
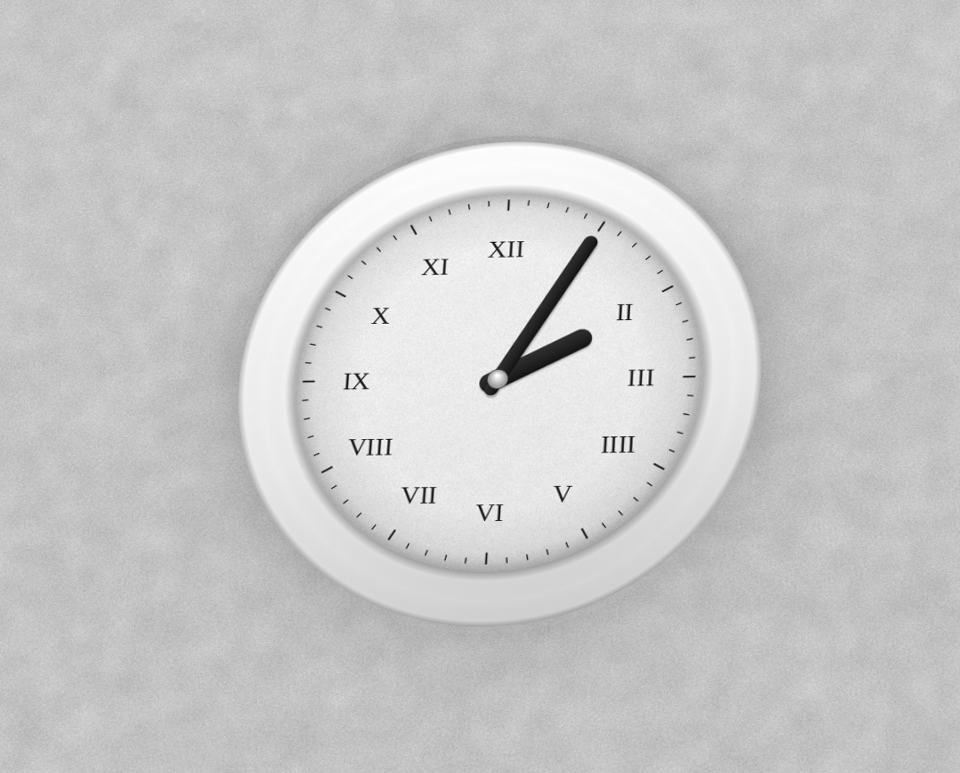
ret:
2:05
